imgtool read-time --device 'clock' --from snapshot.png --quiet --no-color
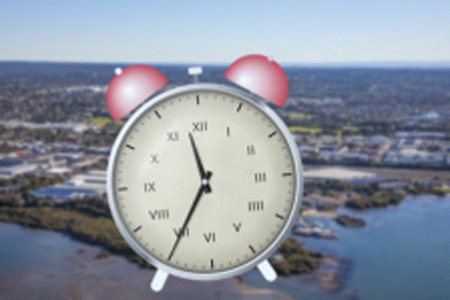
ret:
11:35
